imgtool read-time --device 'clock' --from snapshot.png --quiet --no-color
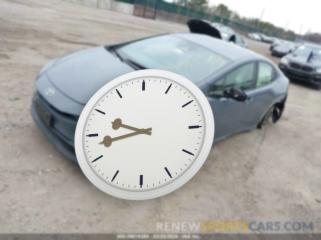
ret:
9:43
